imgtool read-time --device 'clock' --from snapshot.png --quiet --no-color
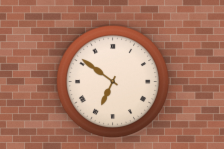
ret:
6:51
